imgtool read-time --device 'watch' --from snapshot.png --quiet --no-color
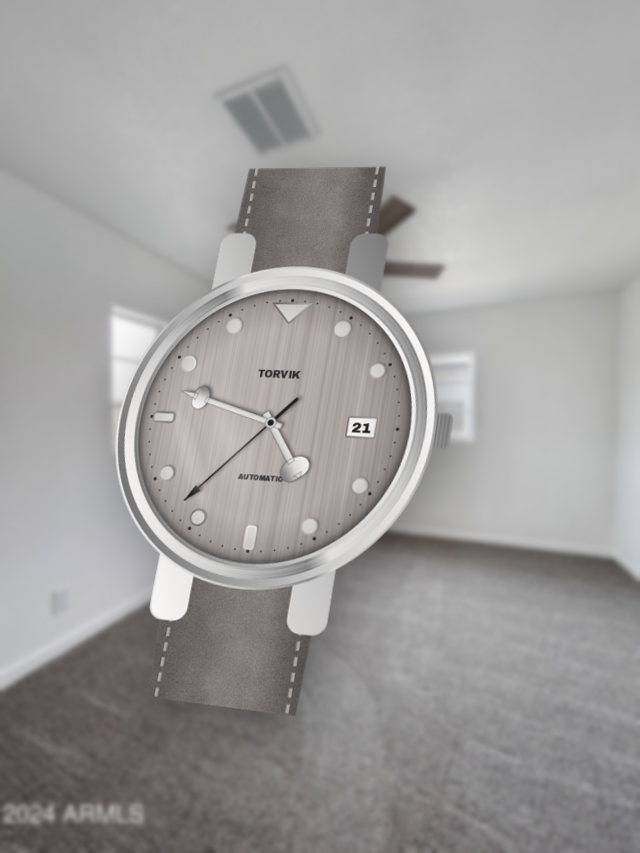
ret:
4:47:37
